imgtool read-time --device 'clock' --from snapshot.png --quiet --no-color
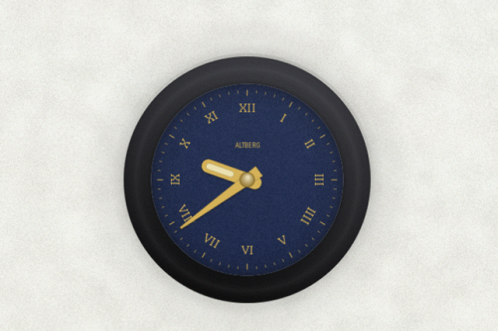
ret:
9:39
